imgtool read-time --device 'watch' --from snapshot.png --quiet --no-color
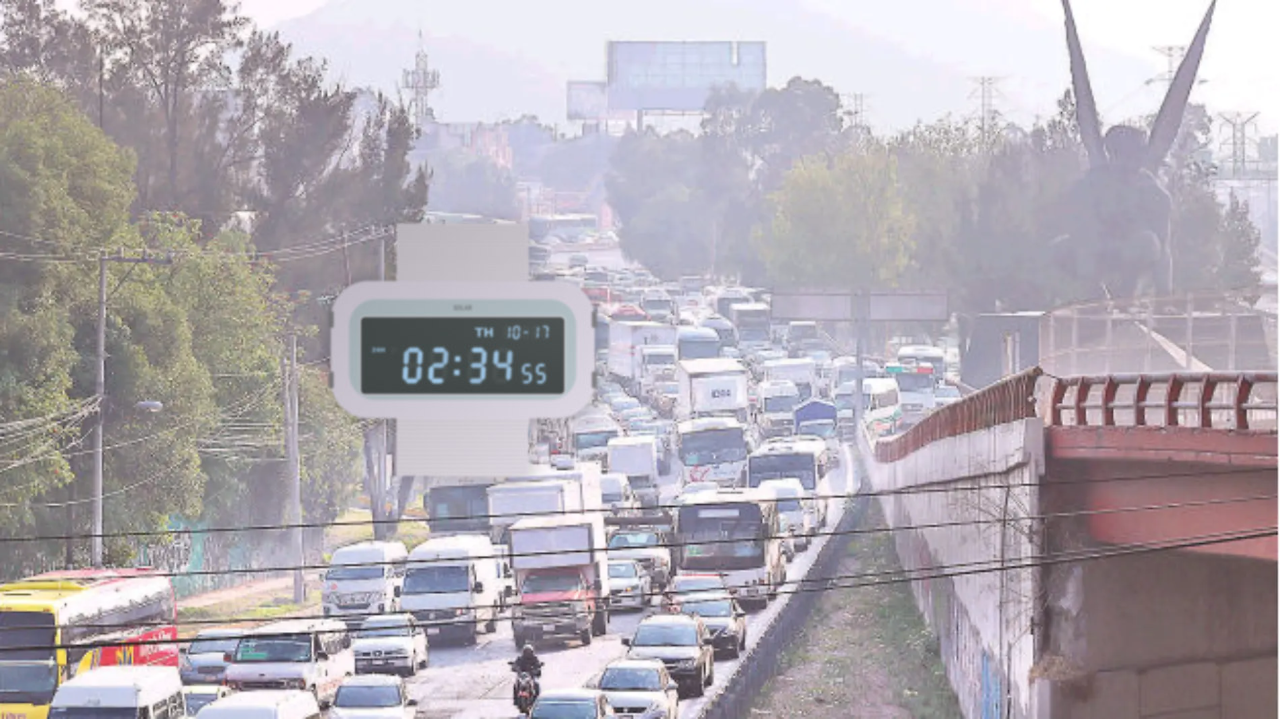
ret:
2:34:55
